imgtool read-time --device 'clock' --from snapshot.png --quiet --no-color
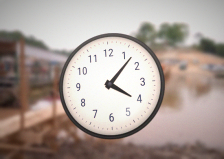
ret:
4:07
